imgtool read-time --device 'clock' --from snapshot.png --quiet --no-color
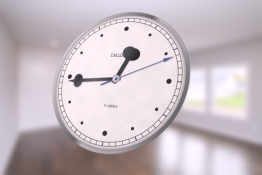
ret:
12:44:11
